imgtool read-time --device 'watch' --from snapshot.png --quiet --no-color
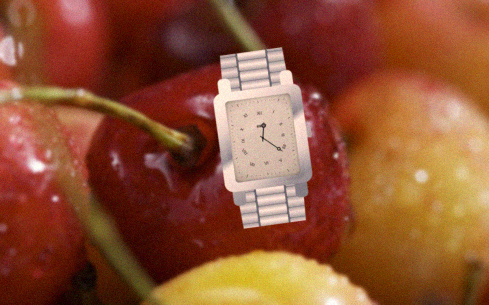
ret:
12:22
